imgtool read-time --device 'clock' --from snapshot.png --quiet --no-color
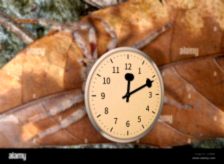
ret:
12:11
